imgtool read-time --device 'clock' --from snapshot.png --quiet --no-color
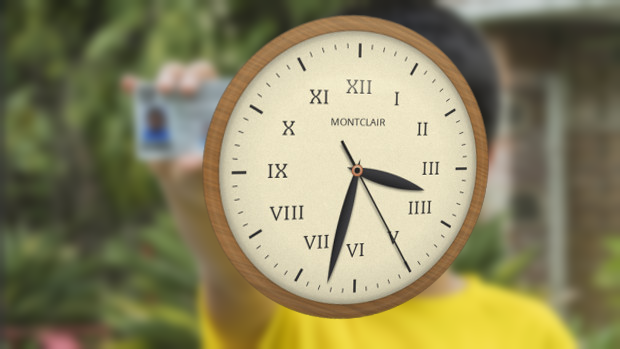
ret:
3:32:25
